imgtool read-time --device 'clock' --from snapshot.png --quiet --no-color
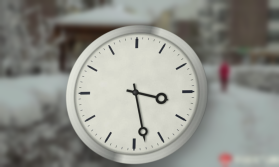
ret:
3:28
